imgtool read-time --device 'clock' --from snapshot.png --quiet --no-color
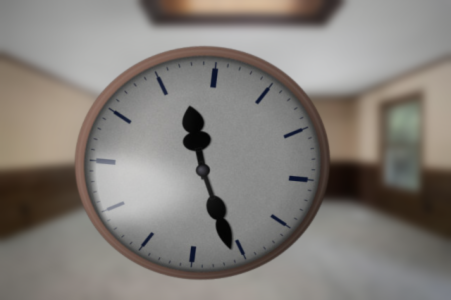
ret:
11:26
